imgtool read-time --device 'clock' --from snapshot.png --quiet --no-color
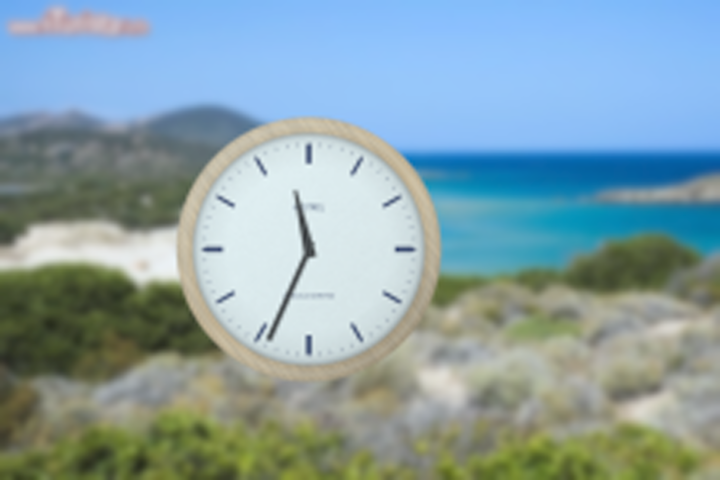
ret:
11:34
